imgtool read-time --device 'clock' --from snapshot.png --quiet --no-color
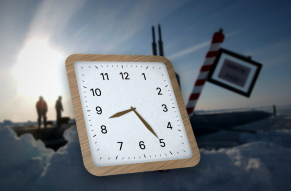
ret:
8:25
